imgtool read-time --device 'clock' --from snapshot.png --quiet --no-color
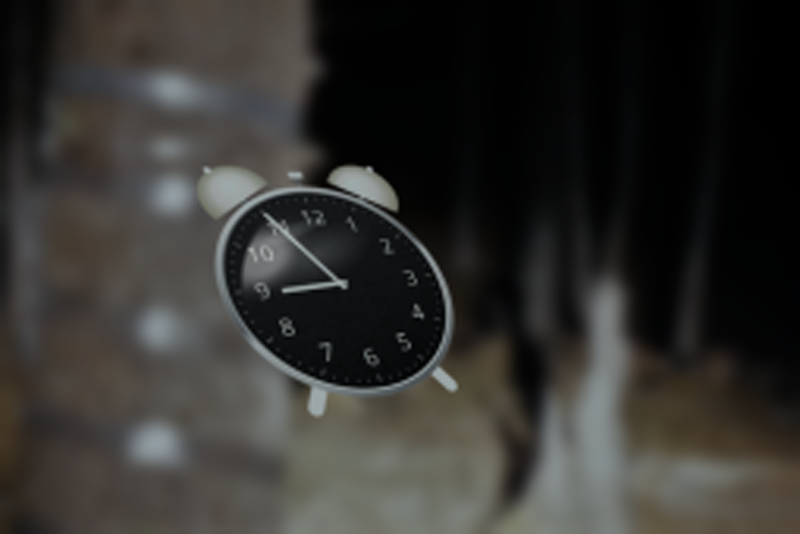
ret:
8:55
